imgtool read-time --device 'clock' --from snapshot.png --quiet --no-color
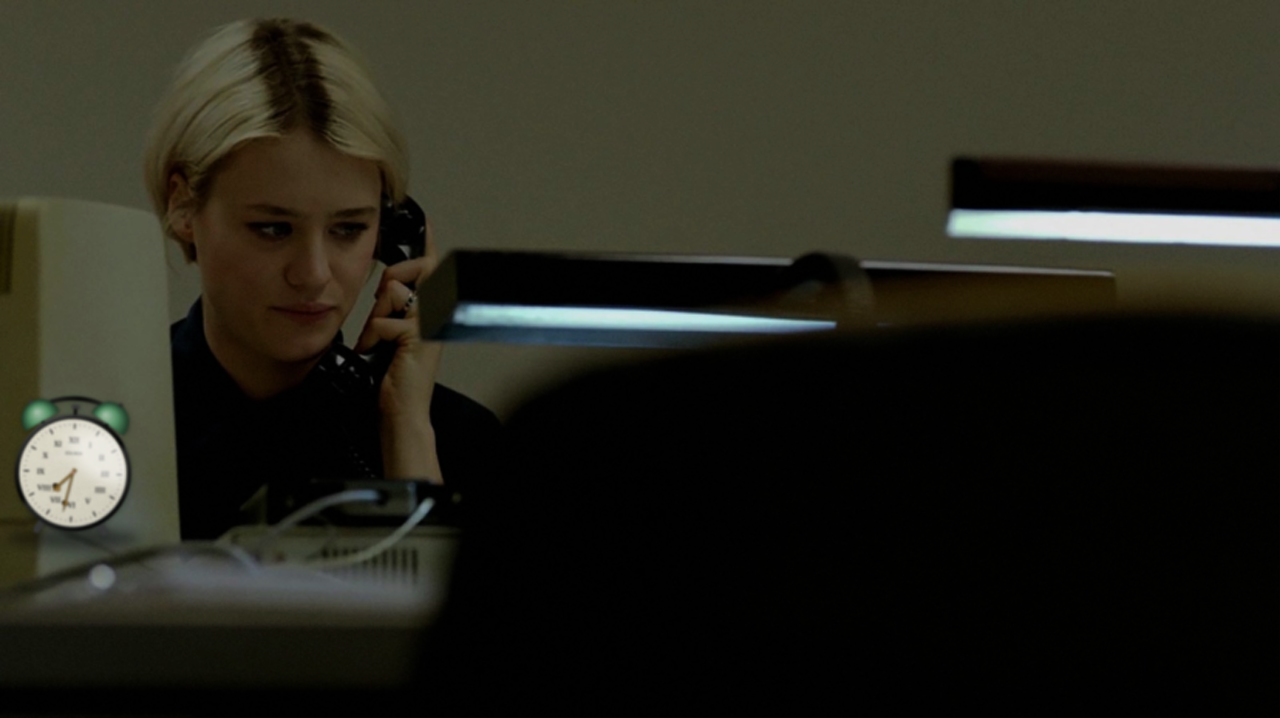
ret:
7:32
